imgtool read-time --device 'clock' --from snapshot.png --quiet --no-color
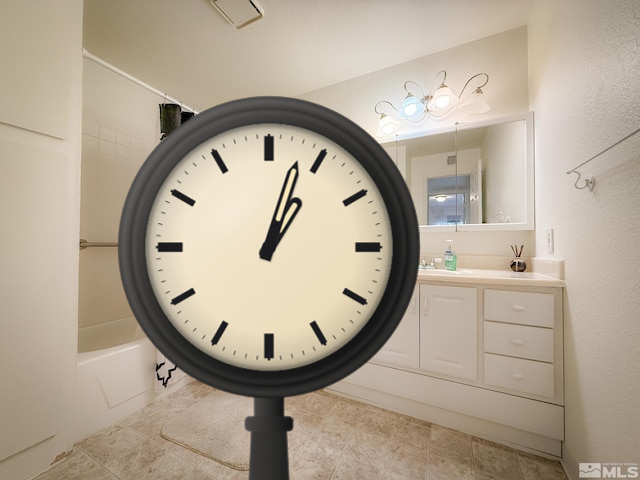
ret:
1:03
